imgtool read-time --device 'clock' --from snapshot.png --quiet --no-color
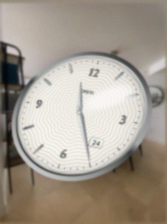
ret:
11:25
